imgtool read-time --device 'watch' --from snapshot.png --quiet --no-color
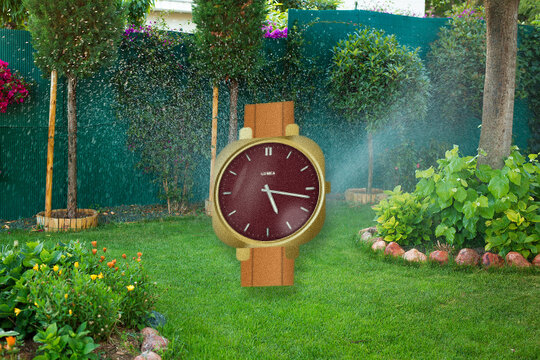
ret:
5:17
